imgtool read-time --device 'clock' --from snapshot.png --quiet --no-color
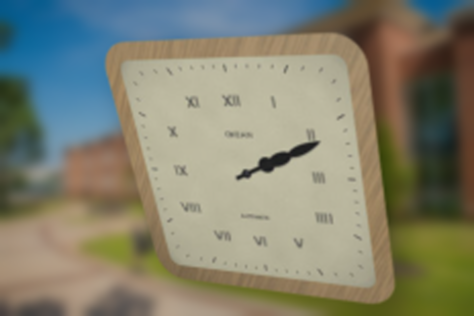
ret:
2:11
